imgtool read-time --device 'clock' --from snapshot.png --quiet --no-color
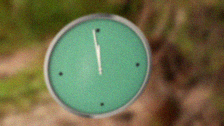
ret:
11:59
